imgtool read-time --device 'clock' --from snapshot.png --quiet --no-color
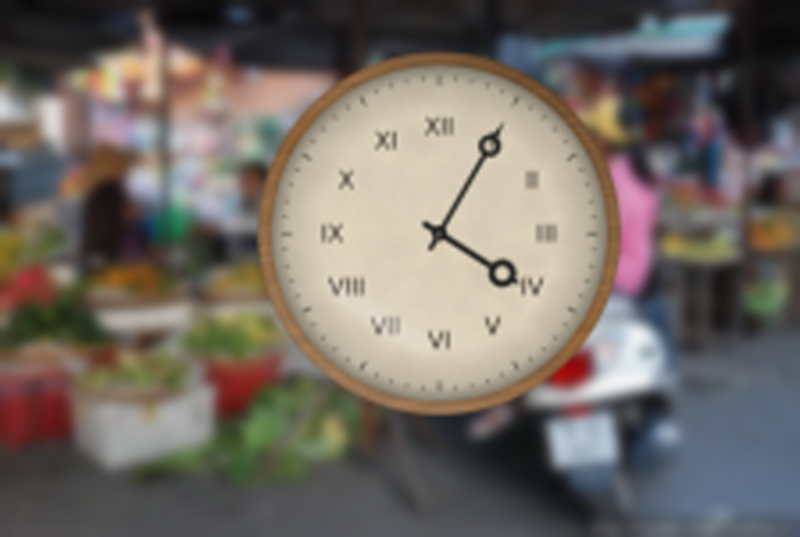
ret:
4:05
